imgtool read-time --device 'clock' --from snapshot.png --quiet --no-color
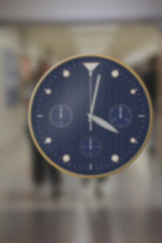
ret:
4:02
